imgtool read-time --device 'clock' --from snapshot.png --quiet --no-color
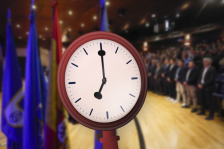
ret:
7:00
